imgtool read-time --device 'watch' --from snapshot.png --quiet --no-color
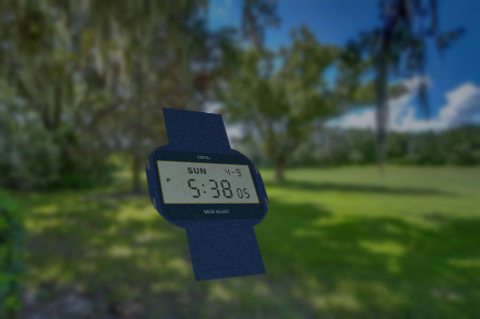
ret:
5:38:05
